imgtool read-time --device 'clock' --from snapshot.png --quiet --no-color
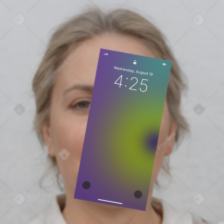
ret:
4:25
